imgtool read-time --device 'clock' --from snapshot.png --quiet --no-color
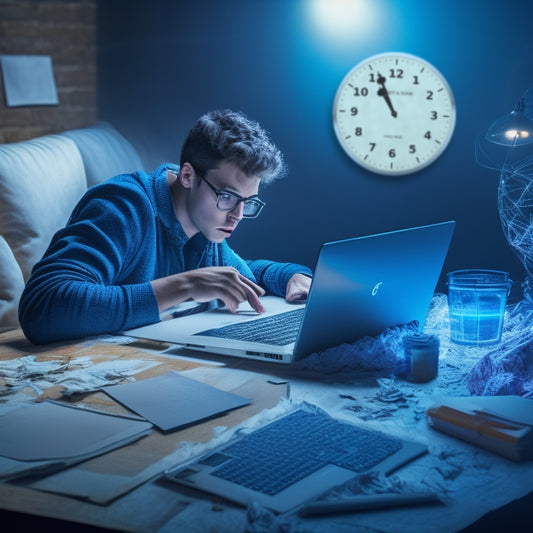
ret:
10:56
